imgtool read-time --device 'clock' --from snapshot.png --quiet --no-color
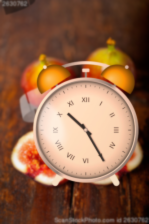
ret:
10:25
